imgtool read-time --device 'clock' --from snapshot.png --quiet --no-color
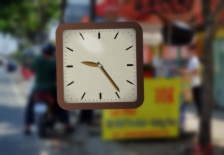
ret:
9:24
